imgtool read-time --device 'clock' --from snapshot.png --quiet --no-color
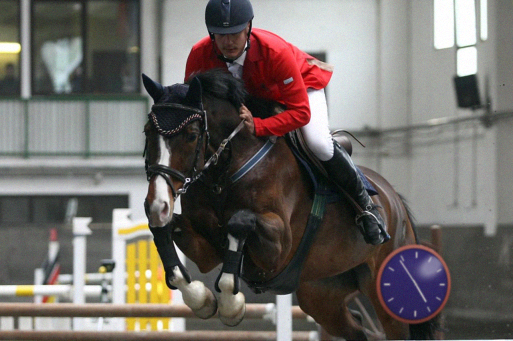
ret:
4:54
